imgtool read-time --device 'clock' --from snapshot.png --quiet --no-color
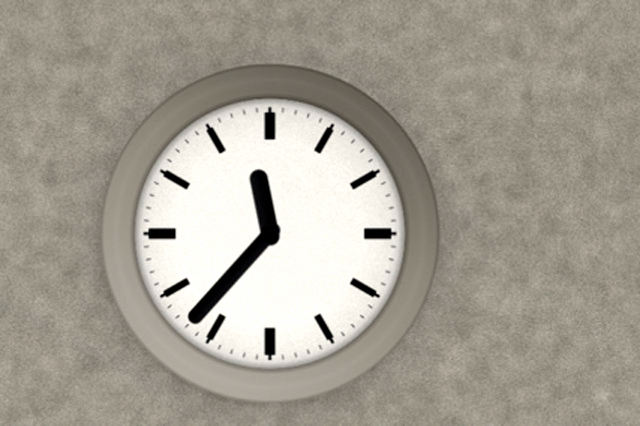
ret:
11:37
